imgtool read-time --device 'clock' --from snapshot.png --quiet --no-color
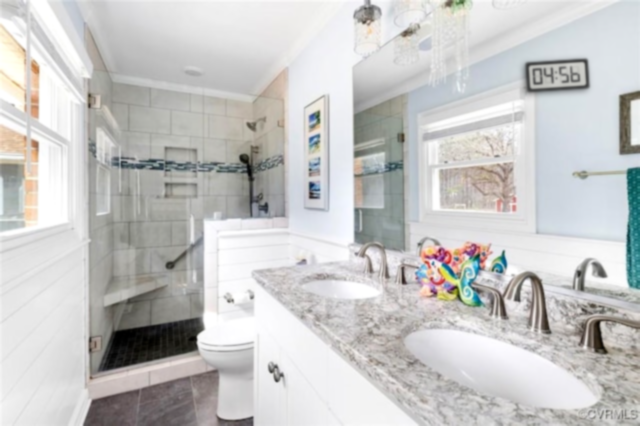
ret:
4:56
